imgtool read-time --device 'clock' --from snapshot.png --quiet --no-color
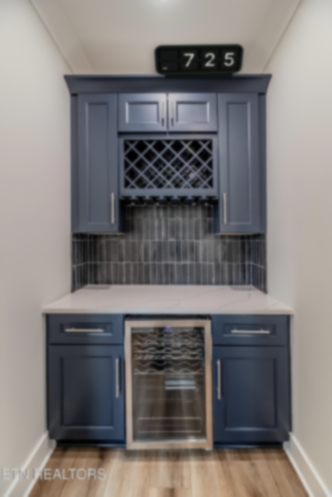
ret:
7:25
